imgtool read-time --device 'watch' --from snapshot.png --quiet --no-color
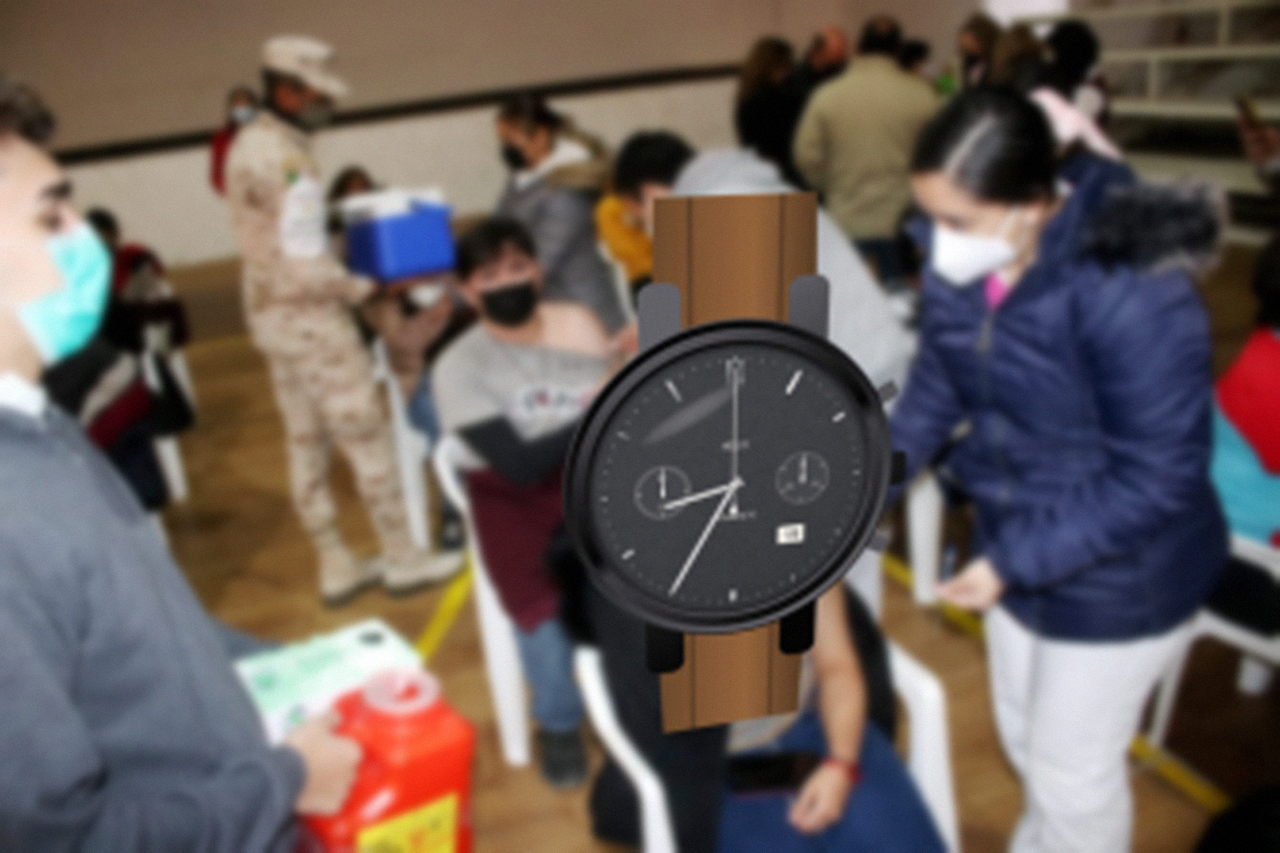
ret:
8:35
